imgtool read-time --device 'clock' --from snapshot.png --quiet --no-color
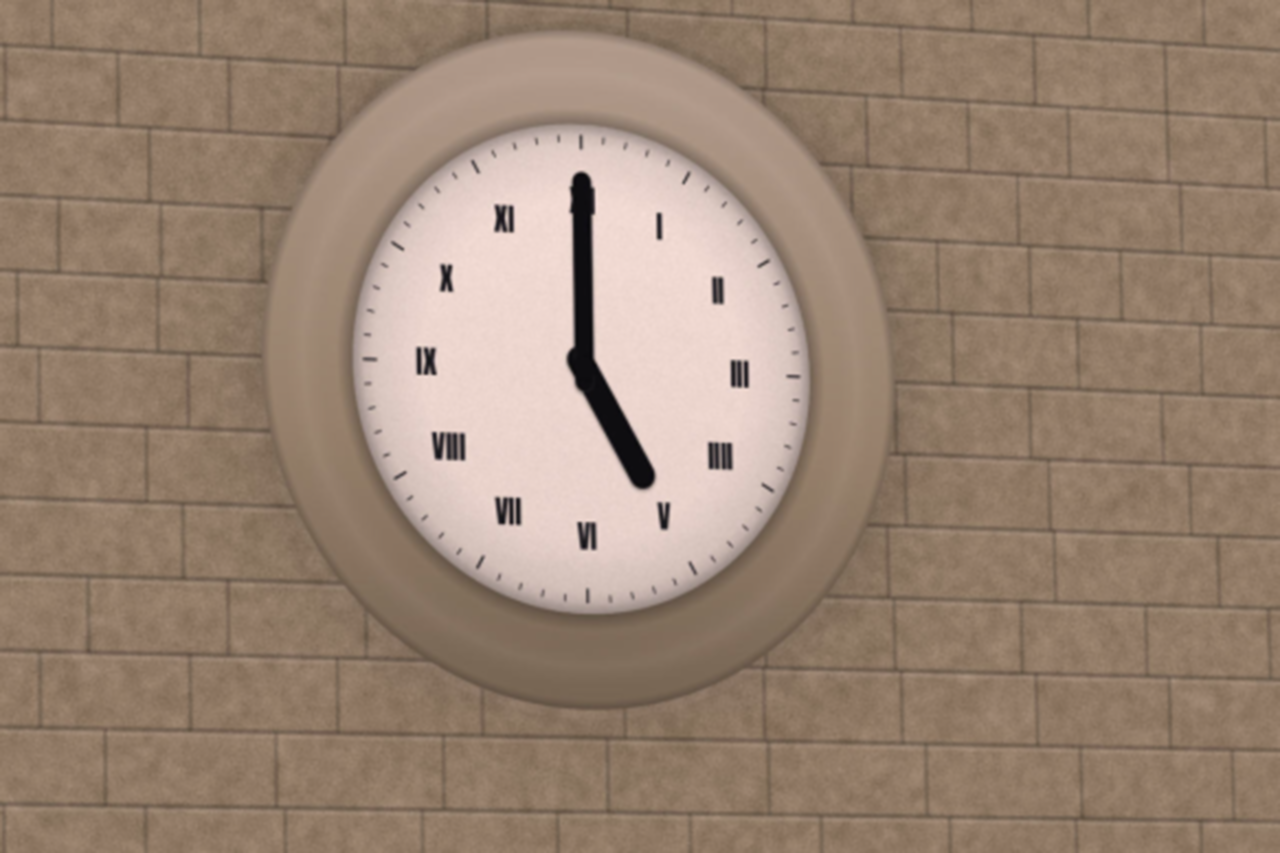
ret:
5:00
